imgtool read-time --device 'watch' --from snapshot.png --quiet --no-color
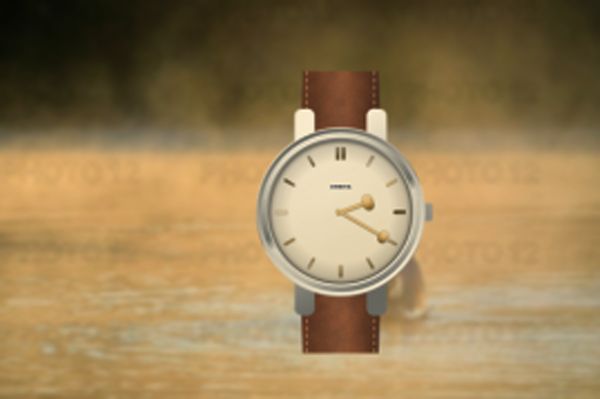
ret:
2:20
